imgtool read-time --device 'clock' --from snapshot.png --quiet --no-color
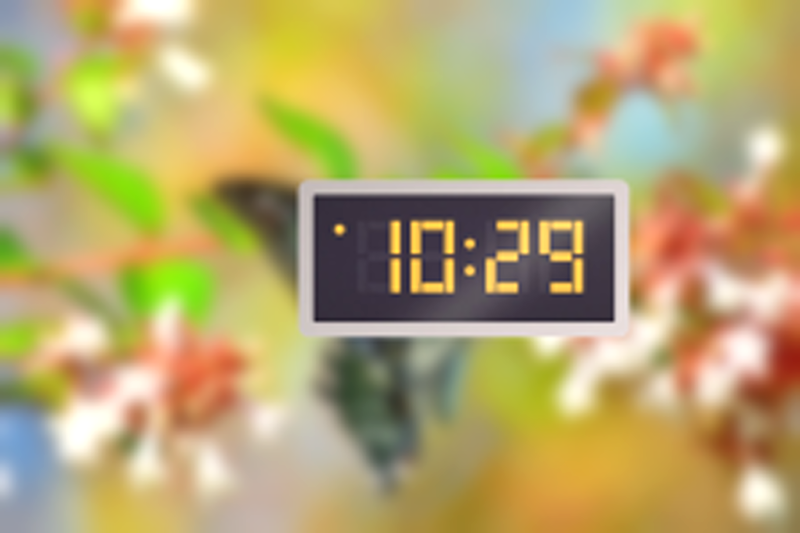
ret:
10:29
